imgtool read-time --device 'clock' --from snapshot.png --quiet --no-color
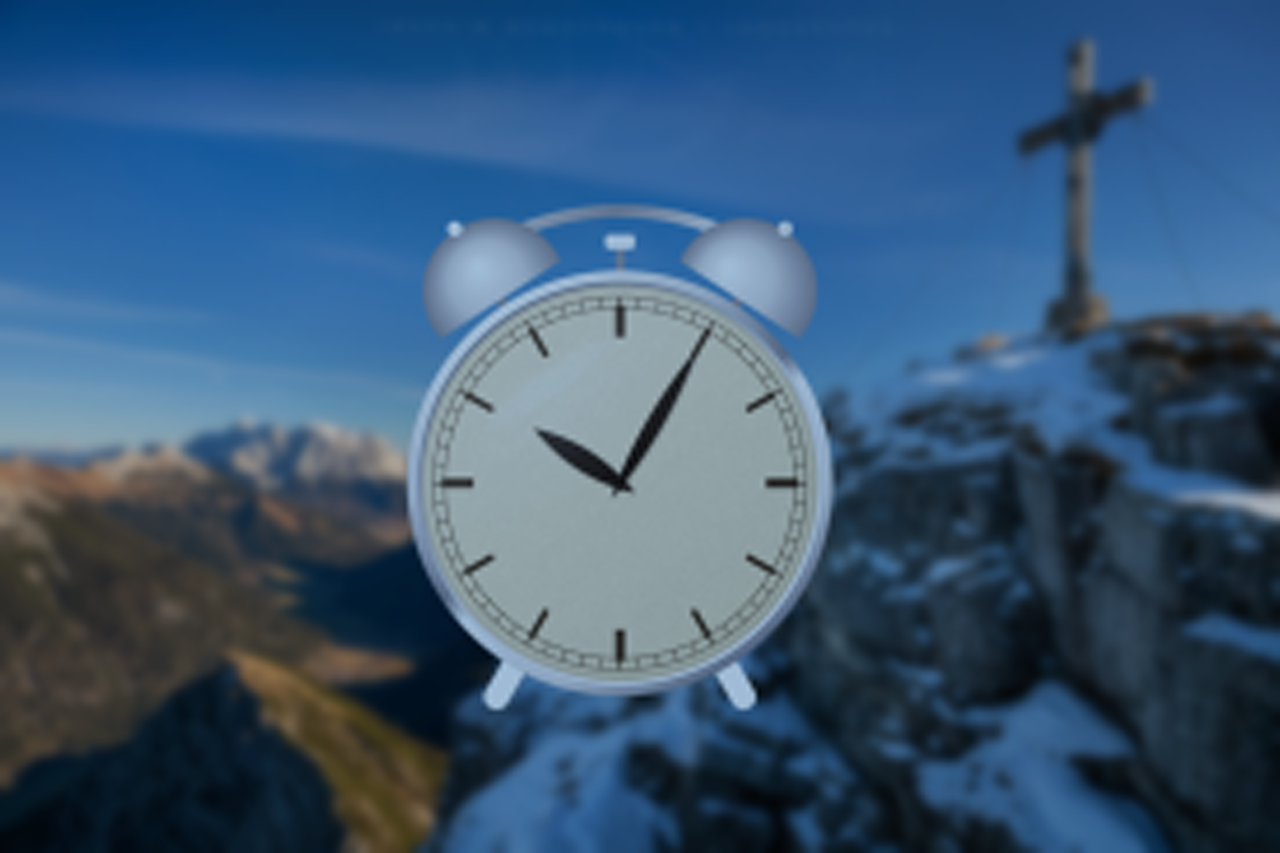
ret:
10:05
